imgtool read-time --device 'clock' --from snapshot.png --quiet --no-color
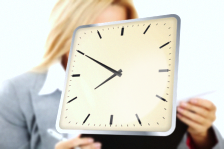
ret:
7:50
